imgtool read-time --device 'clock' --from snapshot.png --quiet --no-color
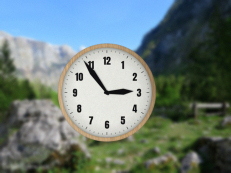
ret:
2:54
